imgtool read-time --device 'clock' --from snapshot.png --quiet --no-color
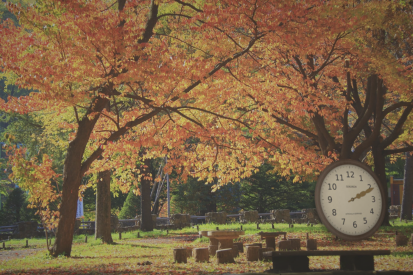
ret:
2:11
